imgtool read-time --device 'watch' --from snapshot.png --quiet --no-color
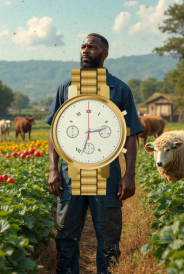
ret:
2:33
